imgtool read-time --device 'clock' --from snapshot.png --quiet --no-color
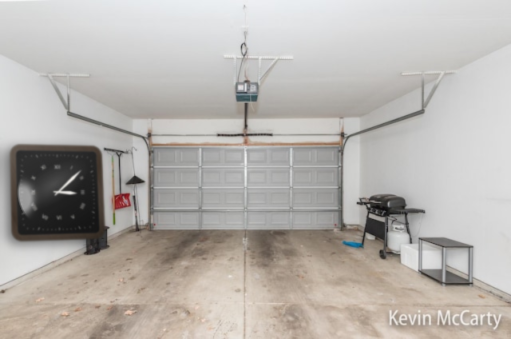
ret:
3:08
